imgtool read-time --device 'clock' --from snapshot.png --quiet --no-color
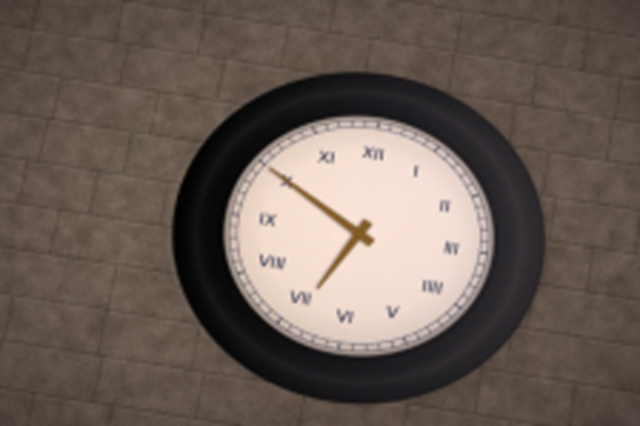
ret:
6:50
